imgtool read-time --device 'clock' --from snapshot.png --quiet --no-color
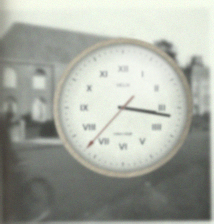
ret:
3:16:37
